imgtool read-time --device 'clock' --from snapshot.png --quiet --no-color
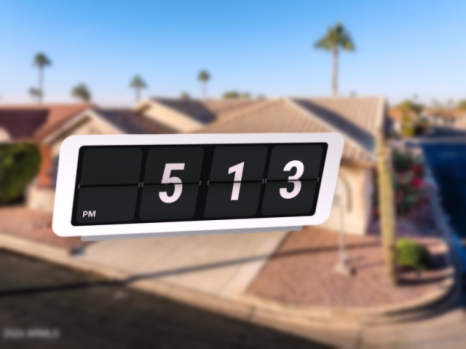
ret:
5:13
